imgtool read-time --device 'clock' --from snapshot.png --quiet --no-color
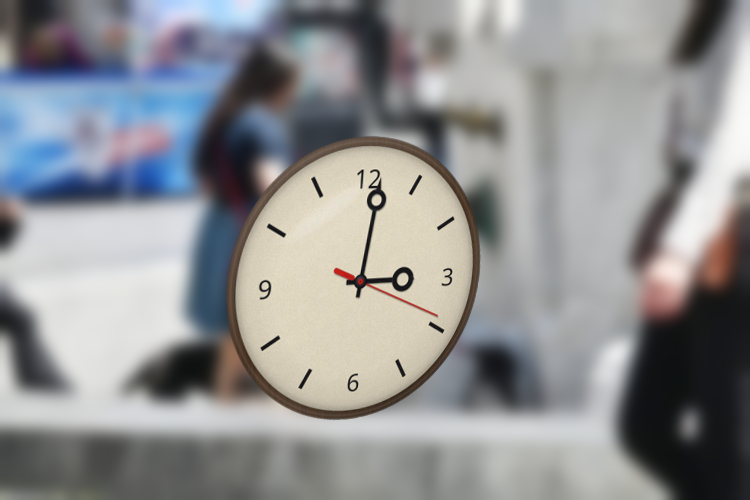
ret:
3:01:19
